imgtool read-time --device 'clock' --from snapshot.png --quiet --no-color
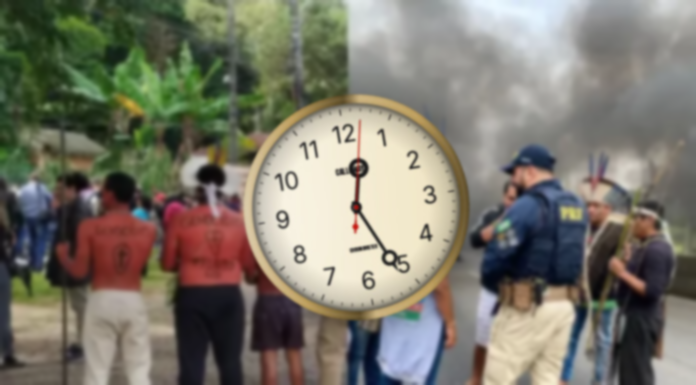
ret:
12:26:02
